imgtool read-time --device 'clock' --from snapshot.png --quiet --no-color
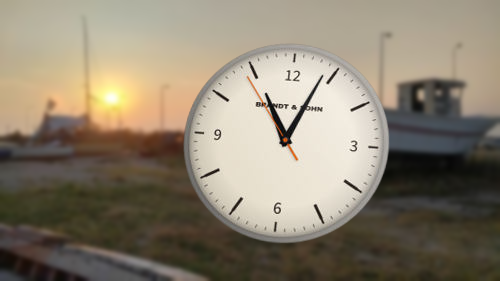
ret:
11:03:54
